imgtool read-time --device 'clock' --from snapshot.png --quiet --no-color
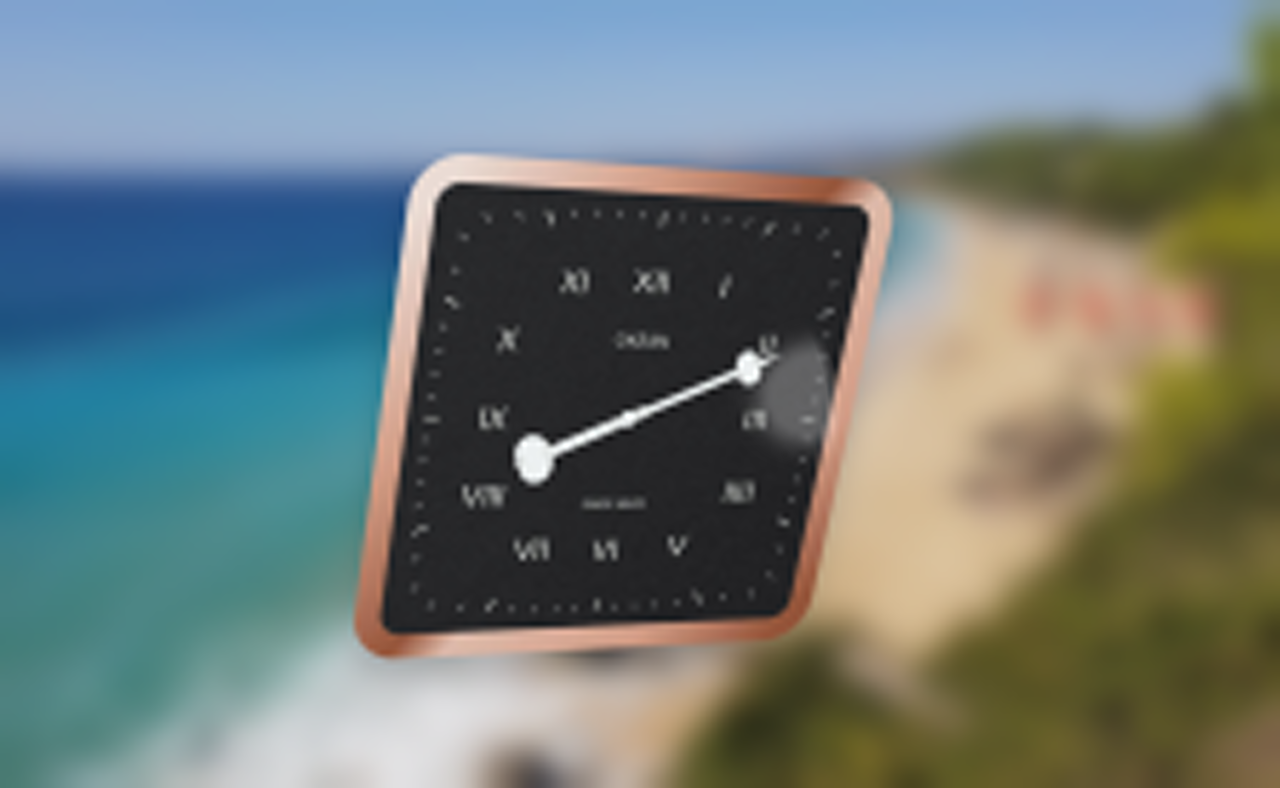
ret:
8:11
